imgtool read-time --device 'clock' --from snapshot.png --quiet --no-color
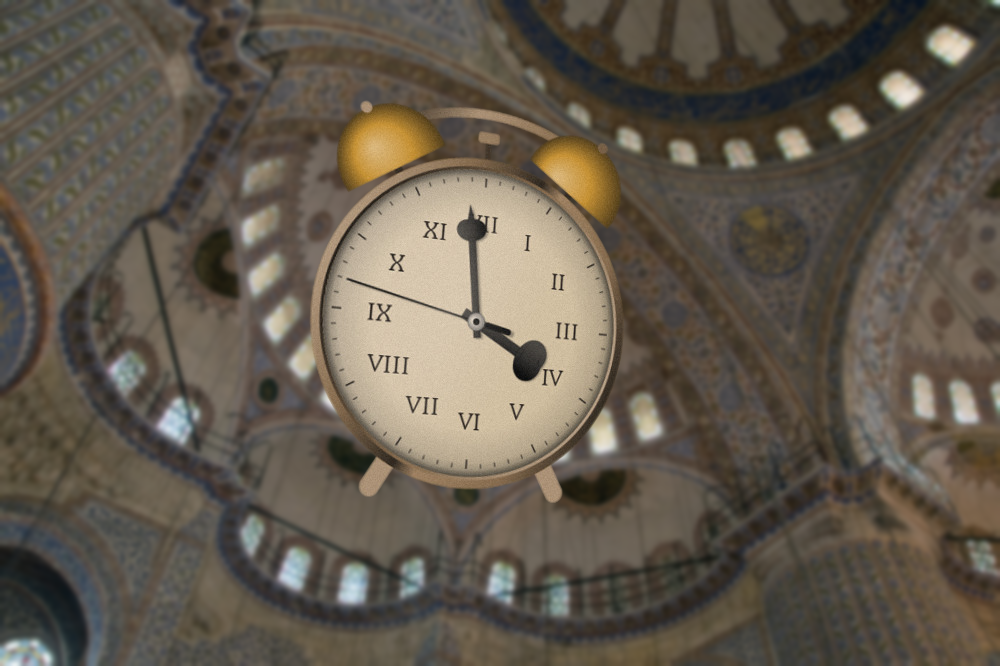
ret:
3:58:47
